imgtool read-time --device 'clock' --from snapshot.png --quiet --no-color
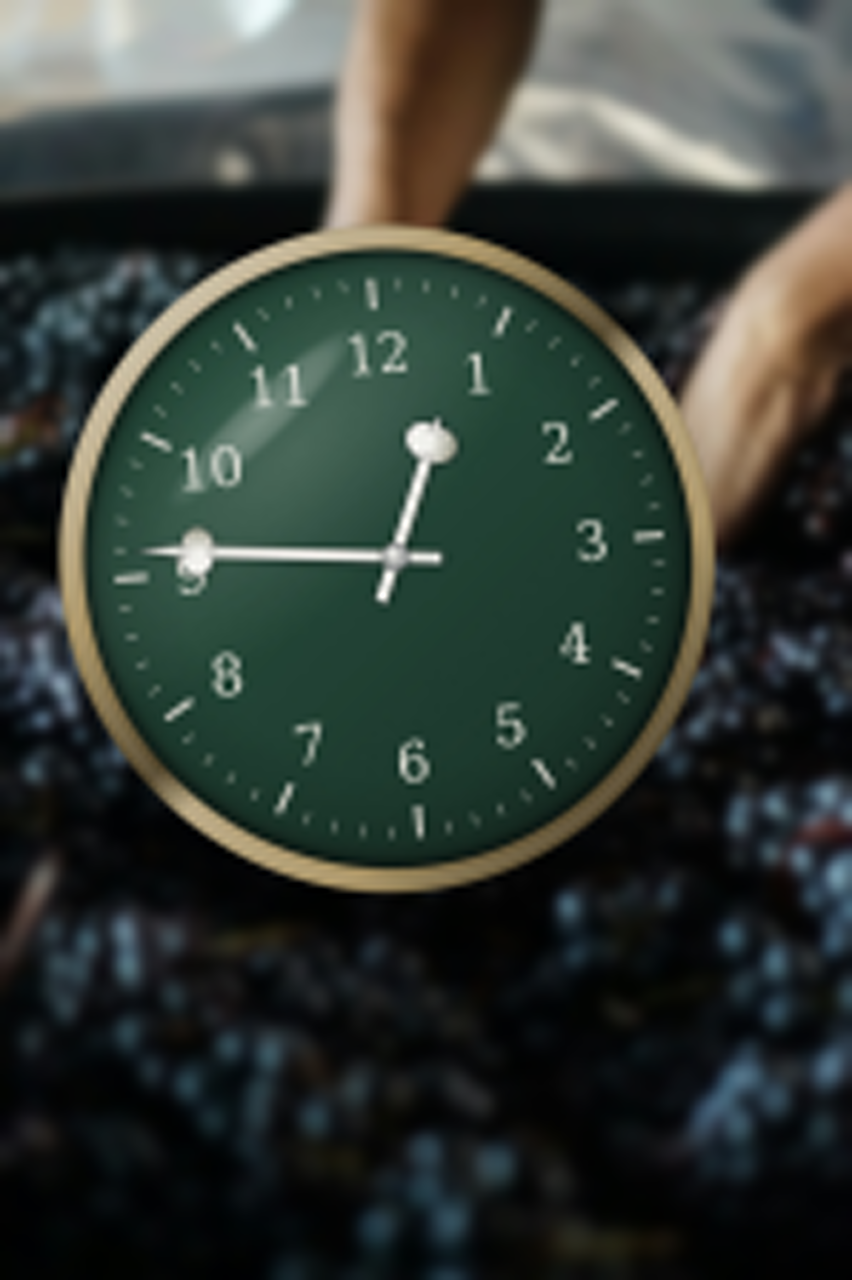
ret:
12:46
